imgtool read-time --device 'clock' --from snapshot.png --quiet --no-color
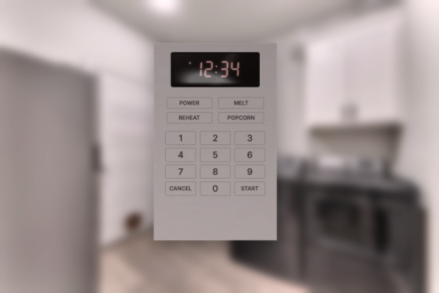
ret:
12:34
